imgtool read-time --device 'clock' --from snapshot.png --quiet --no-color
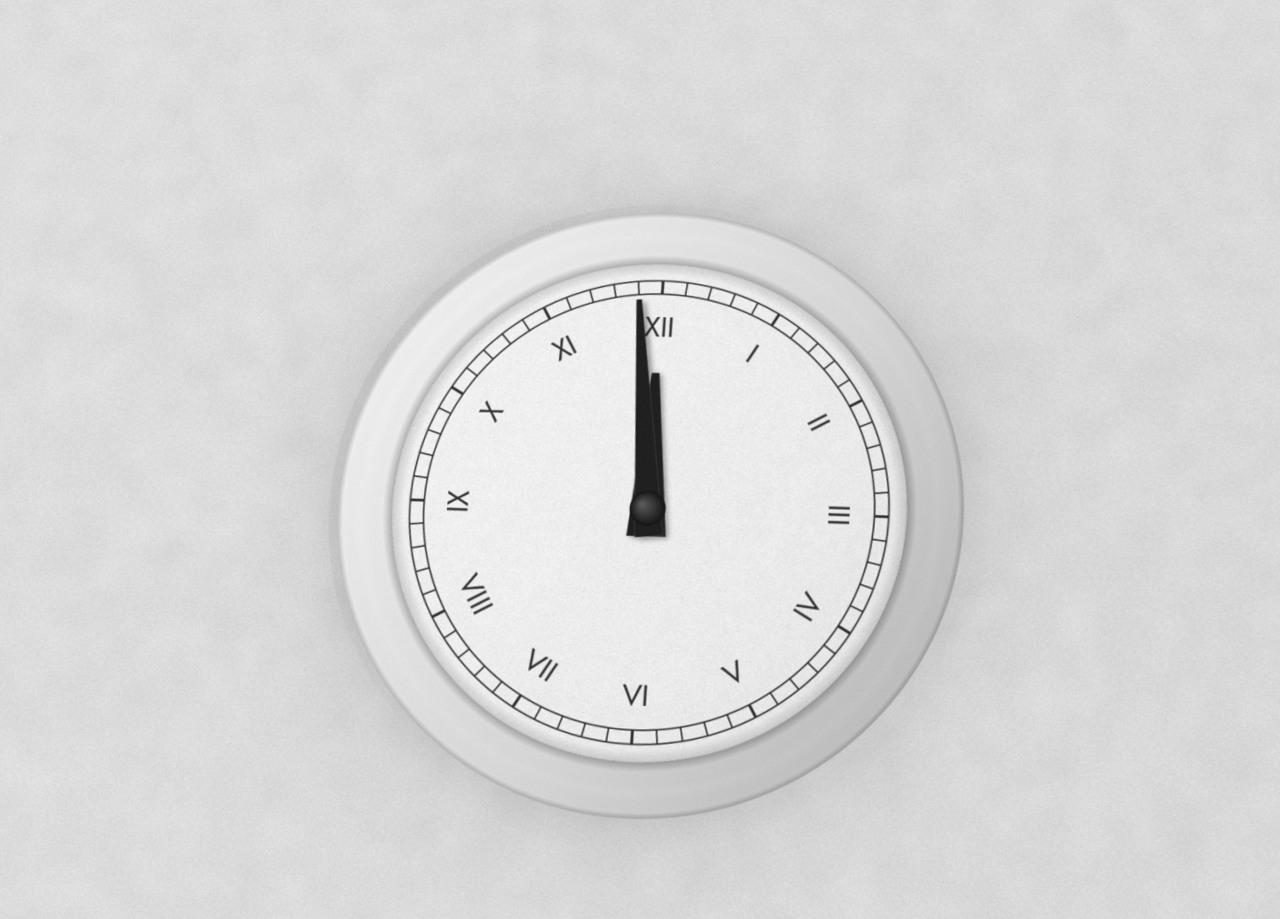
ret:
11:59
